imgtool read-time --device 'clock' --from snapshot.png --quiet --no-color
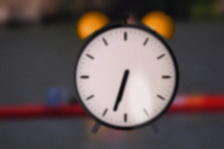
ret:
6:33
